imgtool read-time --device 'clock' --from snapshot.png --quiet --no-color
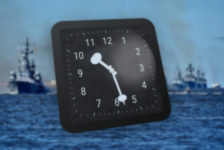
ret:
10:28
